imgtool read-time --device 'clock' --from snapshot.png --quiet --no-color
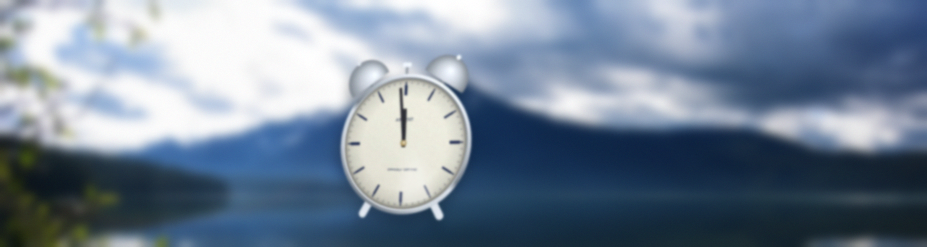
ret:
11:59
